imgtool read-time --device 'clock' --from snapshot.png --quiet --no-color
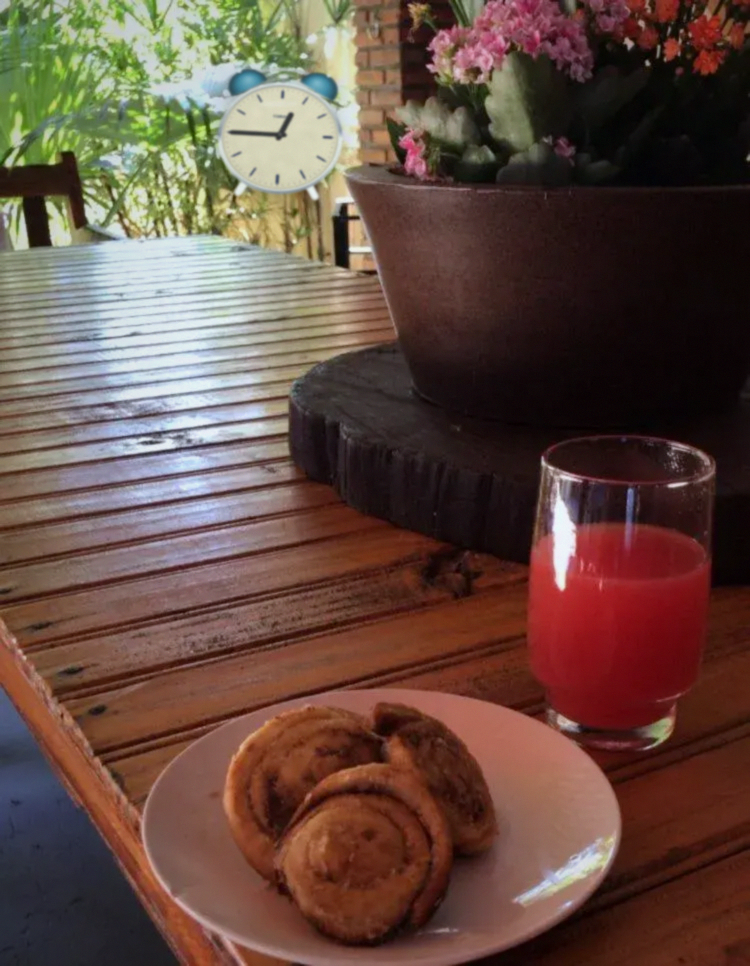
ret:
12:45
